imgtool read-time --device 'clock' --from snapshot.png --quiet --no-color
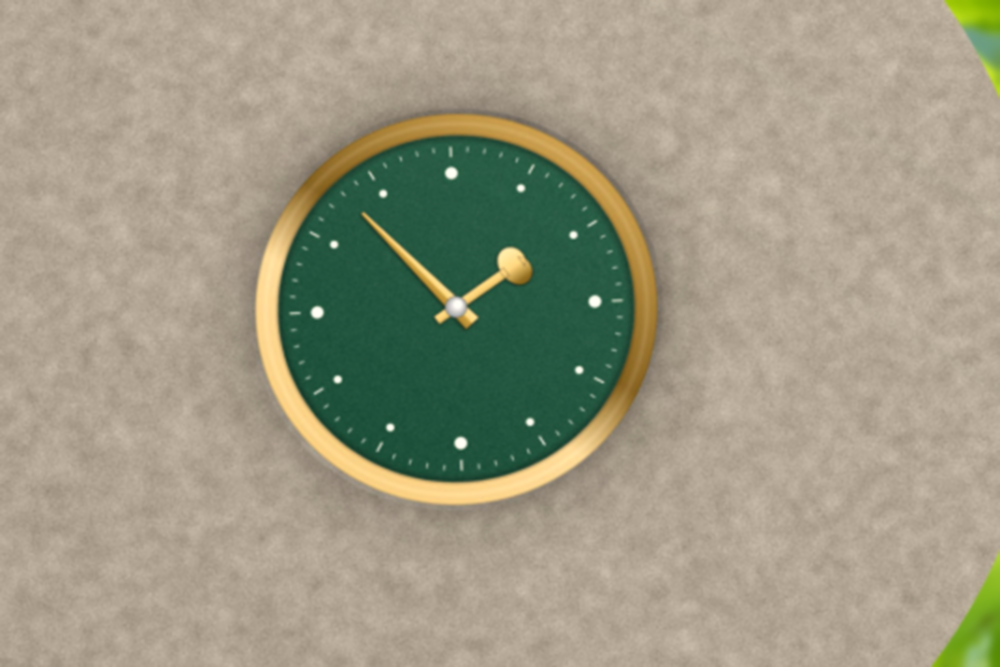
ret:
1:53
